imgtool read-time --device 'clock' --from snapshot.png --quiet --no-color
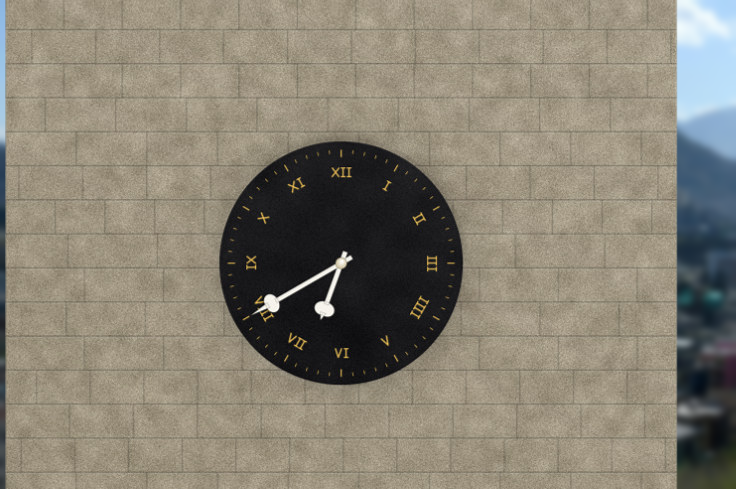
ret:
6:40
